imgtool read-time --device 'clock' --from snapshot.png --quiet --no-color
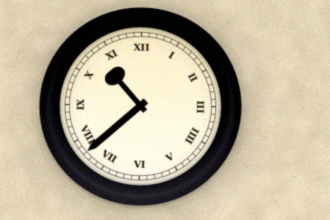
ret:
10:38
